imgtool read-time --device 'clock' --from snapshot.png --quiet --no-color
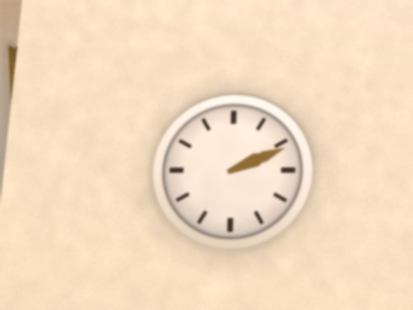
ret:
2:11
